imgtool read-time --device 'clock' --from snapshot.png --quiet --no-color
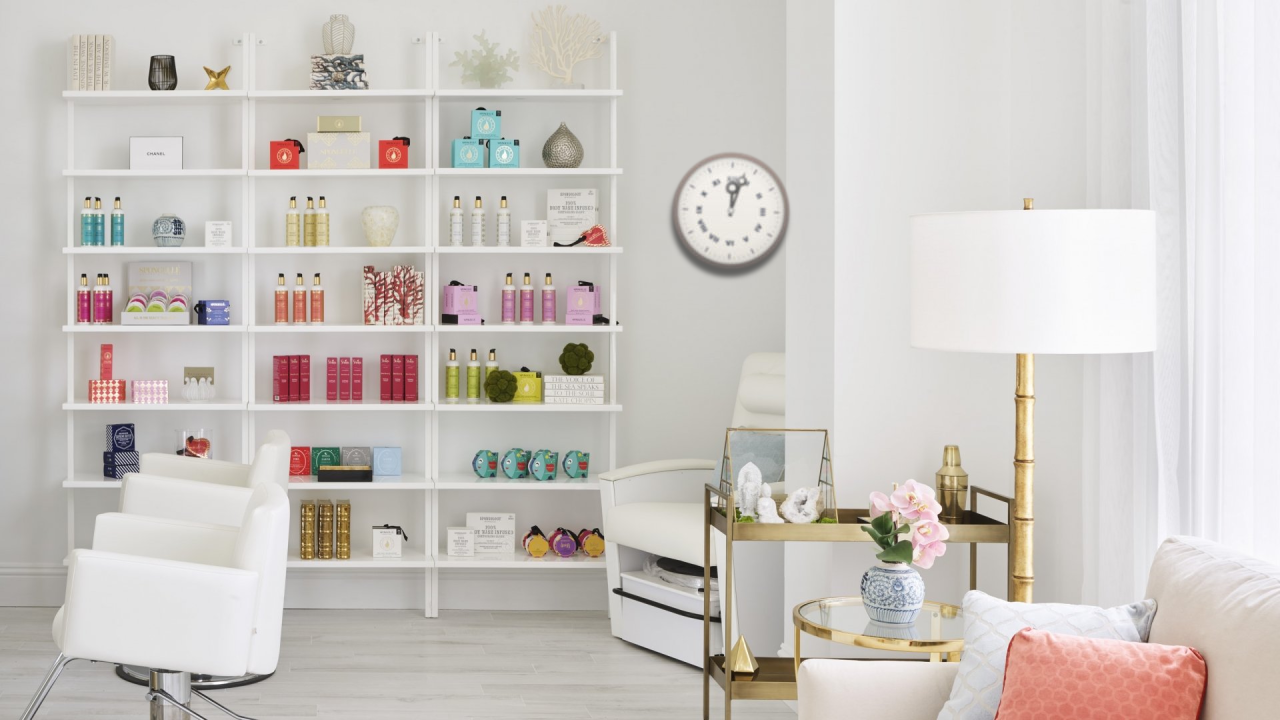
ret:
12:03
